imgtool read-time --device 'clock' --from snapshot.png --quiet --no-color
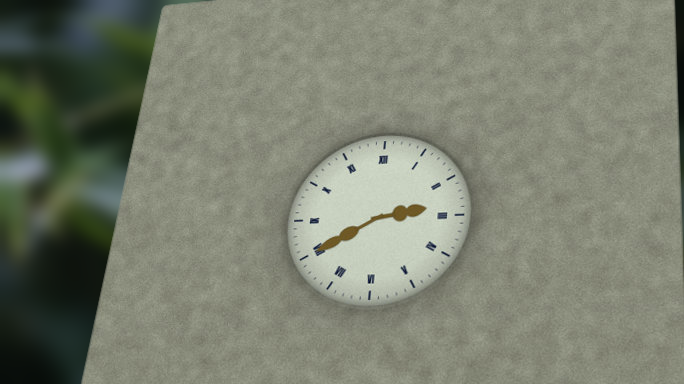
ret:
2:40
